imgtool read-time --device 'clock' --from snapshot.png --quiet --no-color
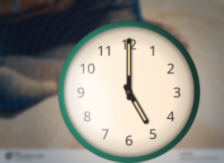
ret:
5:00
